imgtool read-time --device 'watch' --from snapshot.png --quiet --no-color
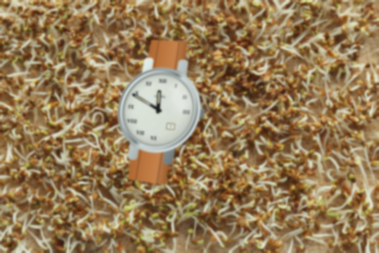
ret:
11:49
